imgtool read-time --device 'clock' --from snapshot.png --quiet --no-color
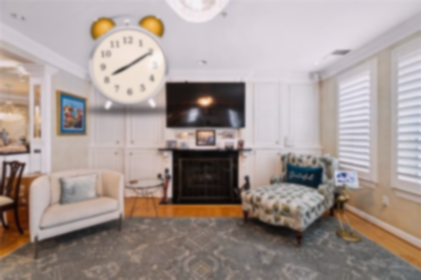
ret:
8:10
